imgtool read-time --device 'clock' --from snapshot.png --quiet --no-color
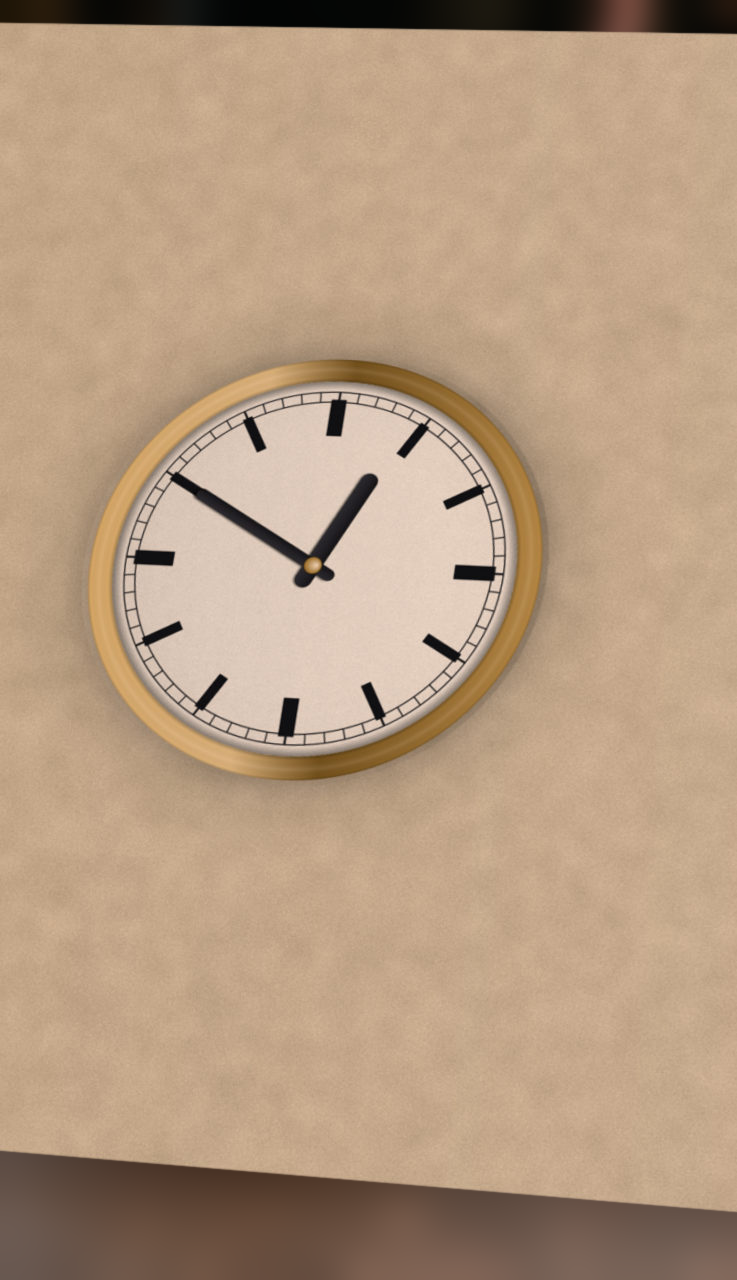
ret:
12:50
